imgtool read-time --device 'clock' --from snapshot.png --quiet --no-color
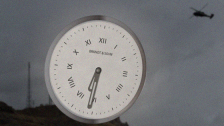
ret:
6:31
